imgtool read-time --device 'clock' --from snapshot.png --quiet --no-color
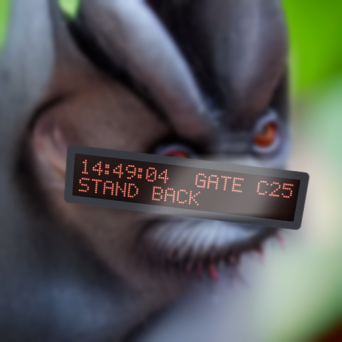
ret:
14:49:04
